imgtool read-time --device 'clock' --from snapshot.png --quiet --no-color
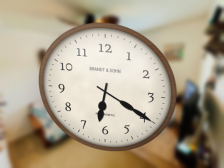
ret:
6:20
